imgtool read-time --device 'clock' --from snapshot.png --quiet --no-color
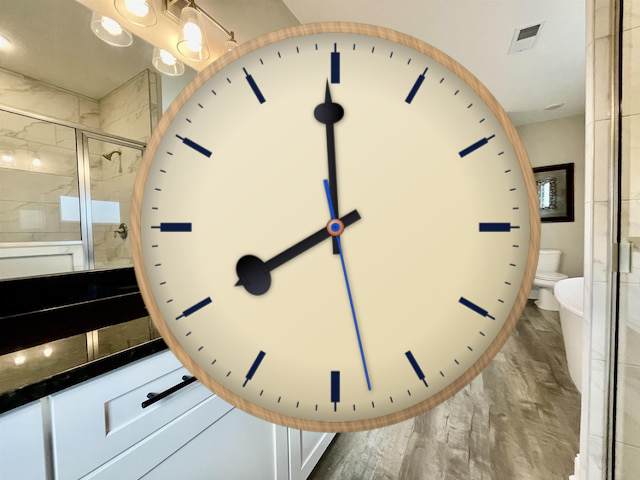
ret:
7:59:28
